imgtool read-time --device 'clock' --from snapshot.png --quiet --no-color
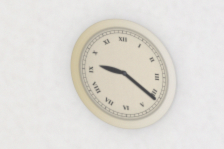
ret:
9:21
